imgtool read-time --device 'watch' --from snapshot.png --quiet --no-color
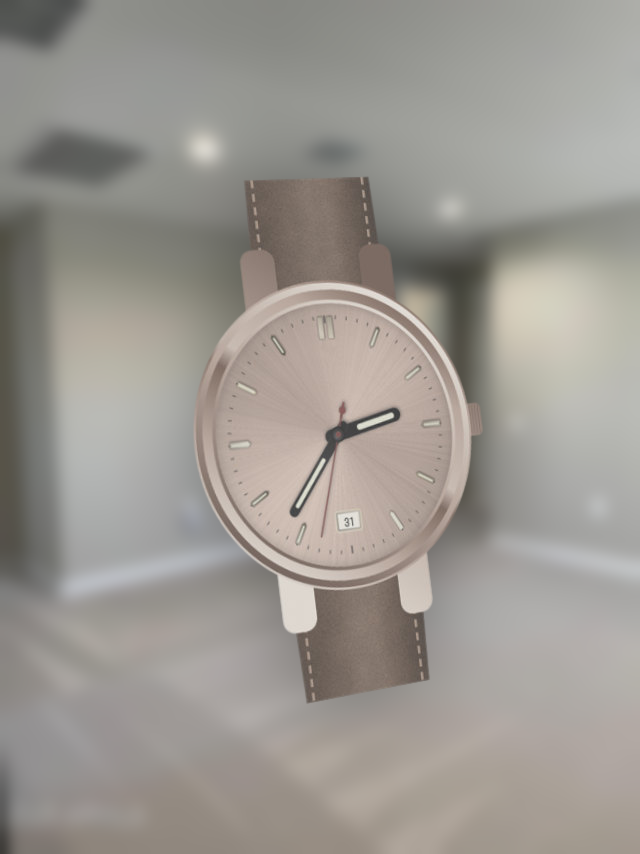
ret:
2:36:33
